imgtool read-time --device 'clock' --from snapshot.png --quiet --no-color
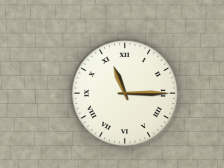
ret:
11:15
